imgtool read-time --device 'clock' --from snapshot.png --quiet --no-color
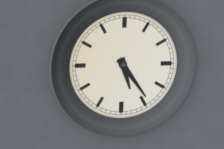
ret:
5:24
